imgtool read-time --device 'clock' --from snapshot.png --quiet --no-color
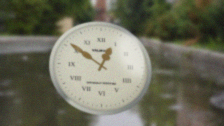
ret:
12:51
